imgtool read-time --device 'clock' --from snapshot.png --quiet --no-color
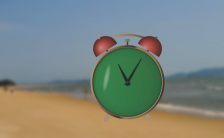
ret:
11:05
